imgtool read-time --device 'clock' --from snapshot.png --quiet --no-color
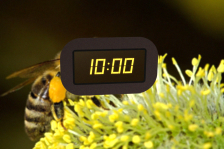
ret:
10:00
